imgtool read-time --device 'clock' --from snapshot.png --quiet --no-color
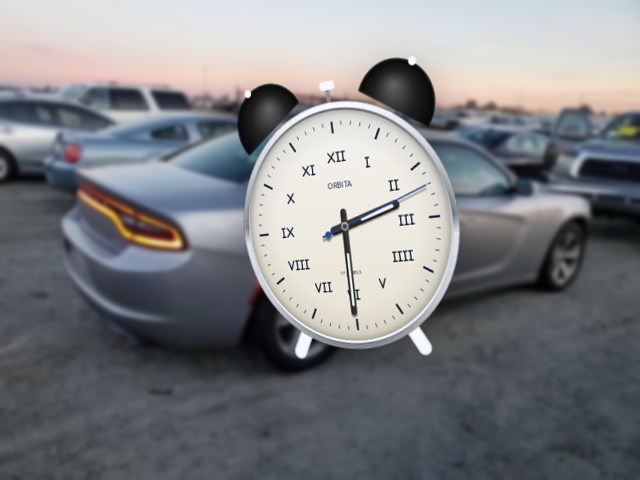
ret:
2:30:12
